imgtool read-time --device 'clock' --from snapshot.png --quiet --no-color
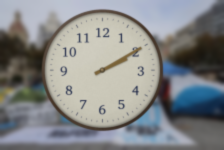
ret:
2:10
